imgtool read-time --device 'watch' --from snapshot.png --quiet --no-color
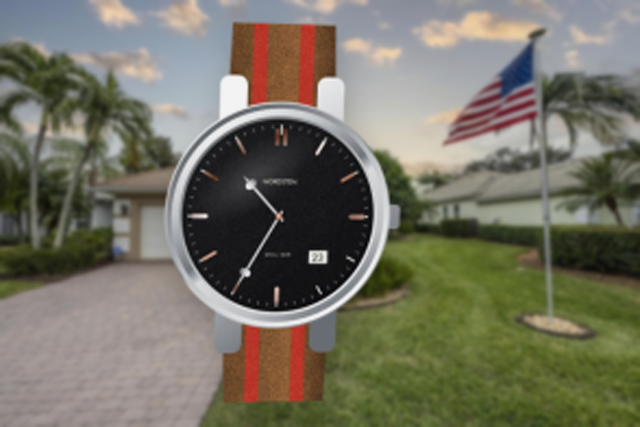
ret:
10:35
